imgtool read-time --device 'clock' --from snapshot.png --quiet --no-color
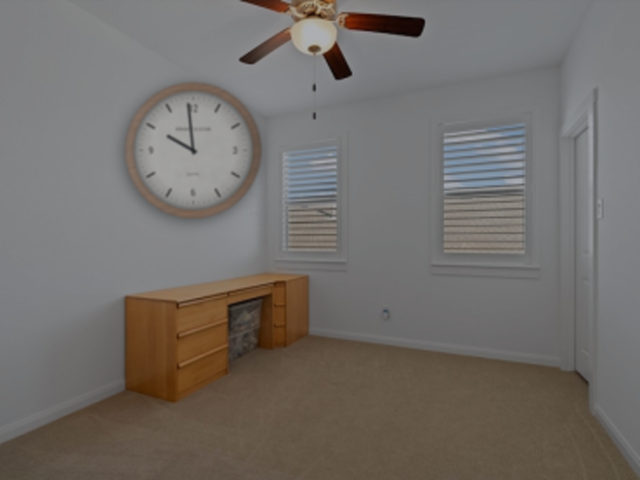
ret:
9:59
